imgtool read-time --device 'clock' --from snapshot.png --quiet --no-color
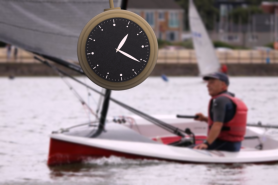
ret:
1:21
